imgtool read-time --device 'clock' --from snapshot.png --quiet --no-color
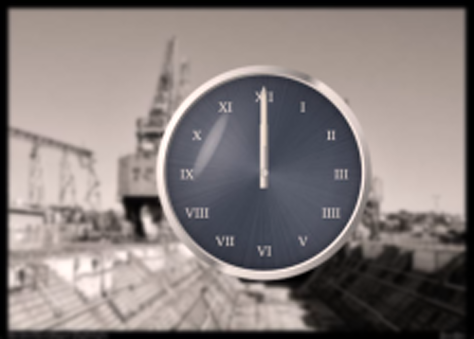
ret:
12:00
